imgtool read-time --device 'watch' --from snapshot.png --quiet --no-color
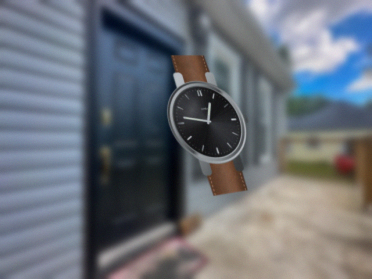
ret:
12:47
